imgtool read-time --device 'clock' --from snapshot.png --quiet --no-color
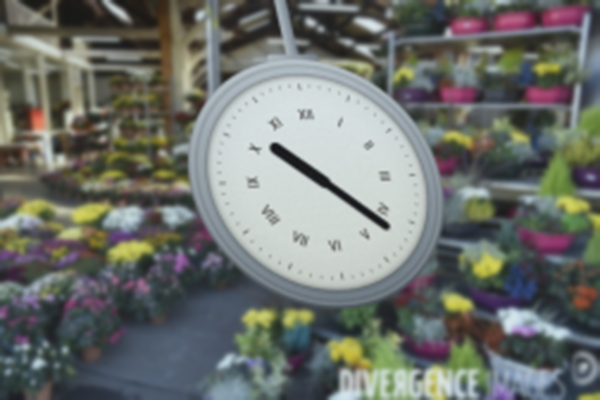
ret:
10:22
